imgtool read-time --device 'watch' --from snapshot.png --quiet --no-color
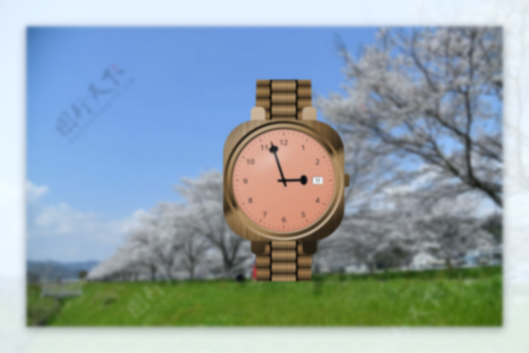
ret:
2:57
